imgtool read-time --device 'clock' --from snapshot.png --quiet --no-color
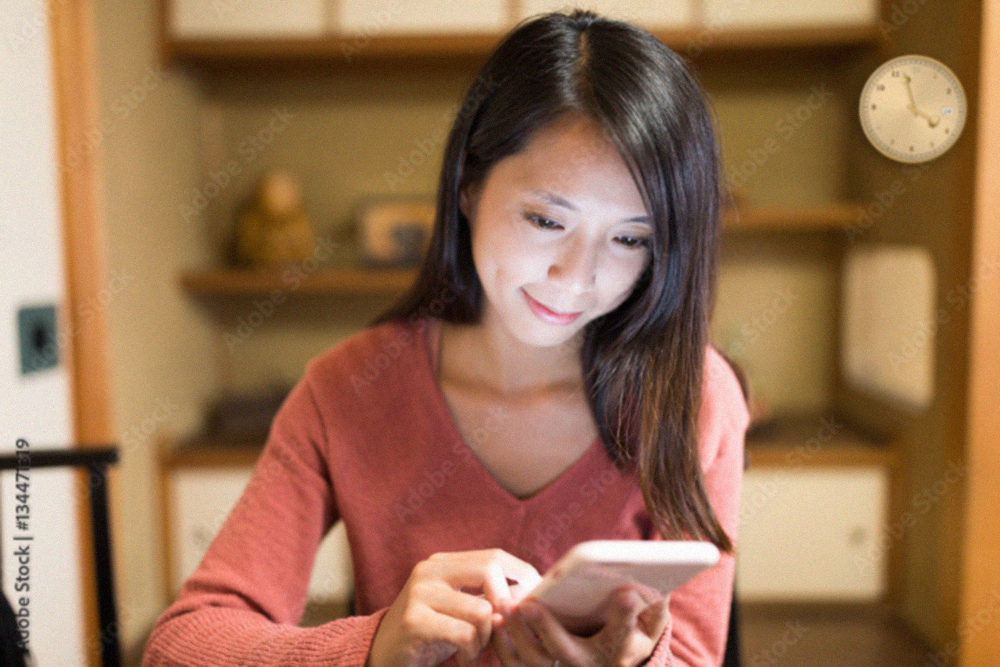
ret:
3:57
